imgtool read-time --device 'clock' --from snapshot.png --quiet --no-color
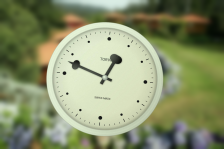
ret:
12:48
